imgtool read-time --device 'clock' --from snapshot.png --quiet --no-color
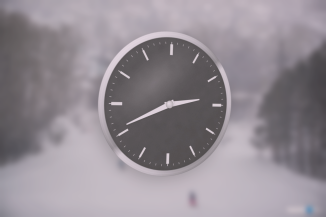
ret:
2:41
